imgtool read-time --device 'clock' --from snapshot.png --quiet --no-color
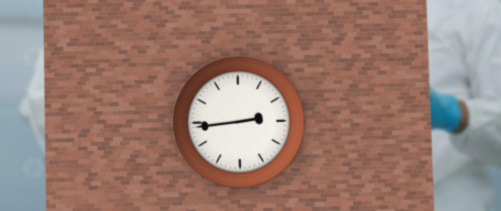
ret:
2:44
